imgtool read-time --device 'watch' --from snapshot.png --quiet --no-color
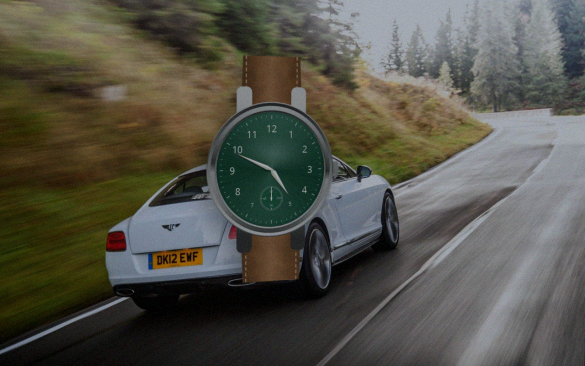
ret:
4:49
